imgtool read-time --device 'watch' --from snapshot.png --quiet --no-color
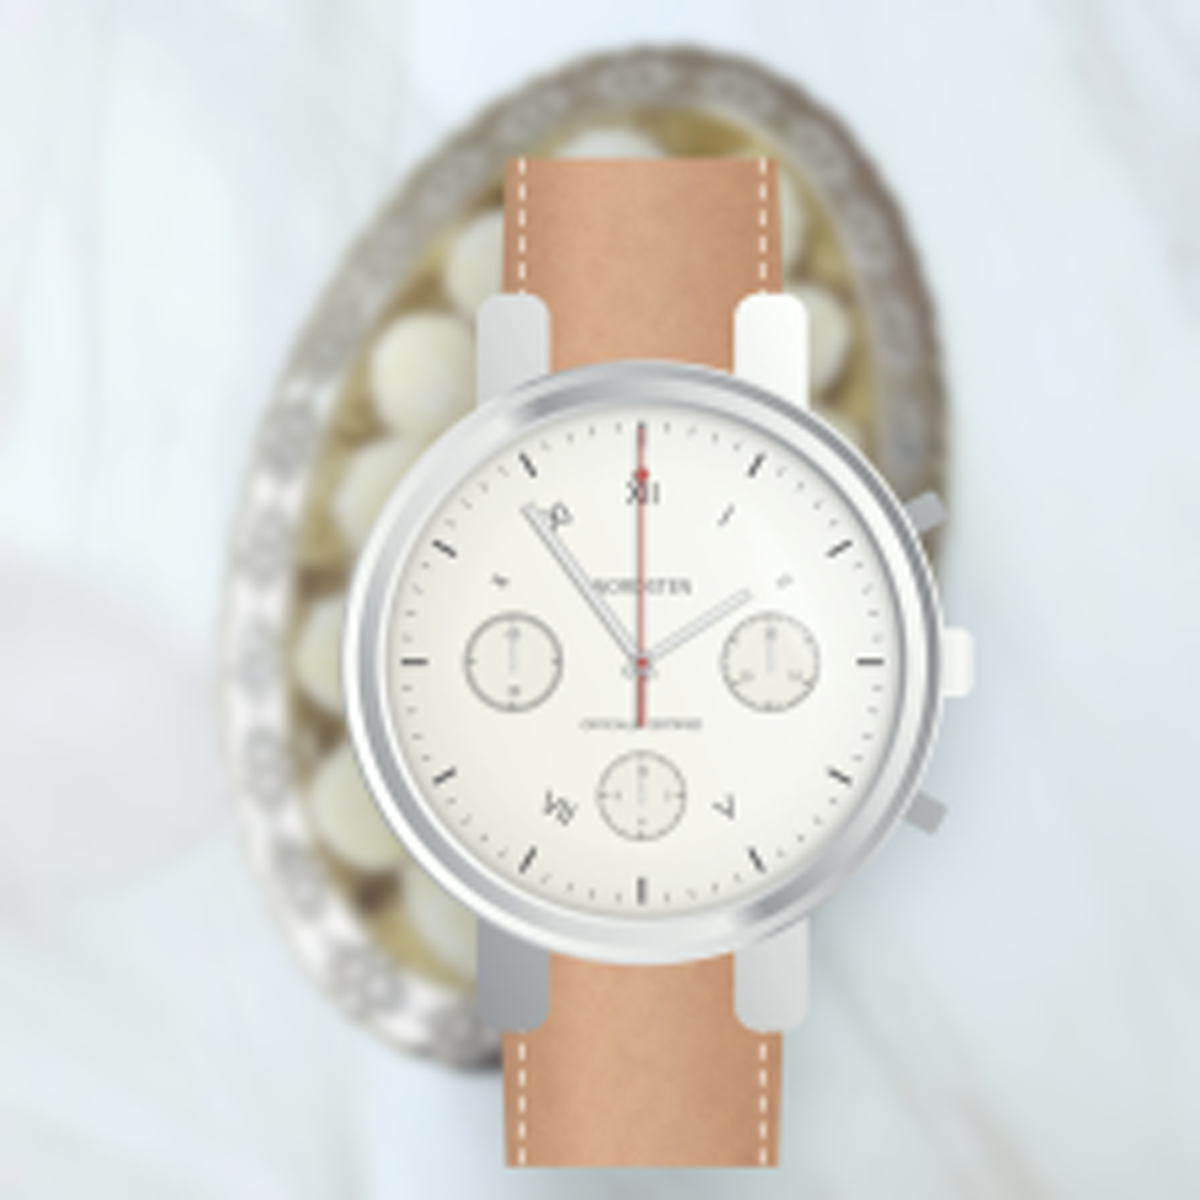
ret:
1:54
